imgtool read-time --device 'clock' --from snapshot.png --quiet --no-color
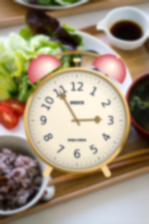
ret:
2:55
